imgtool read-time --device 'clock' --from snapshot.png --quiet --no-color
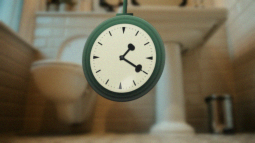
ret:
1:20
